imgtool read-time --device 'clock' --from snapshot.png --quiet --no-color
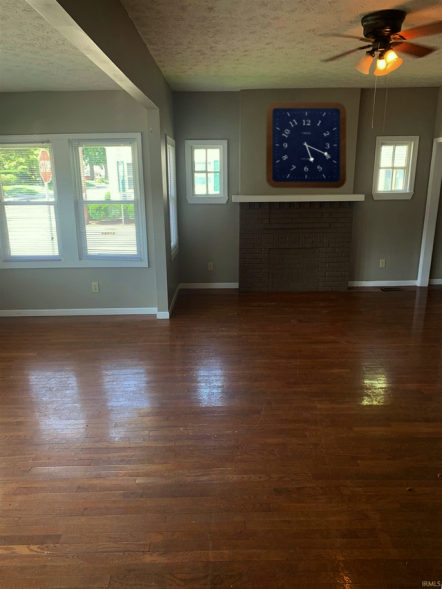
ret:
5:19
